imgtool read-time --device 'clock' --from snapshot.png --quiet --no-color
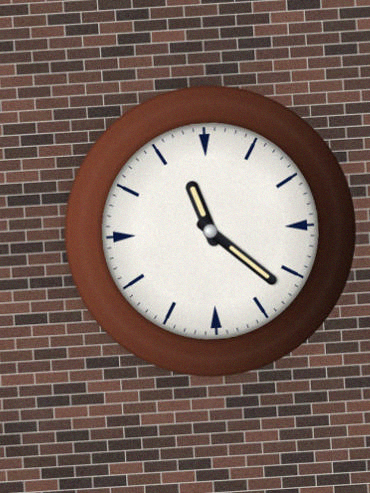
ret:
11:22
